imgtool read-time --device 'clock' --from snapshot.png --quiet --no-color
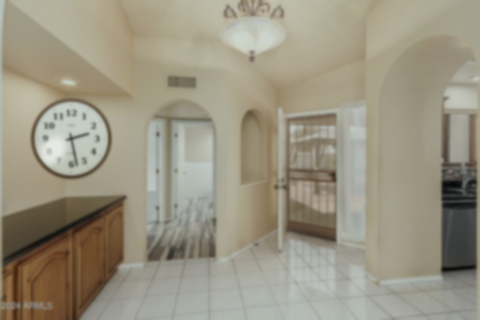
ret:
2:28
